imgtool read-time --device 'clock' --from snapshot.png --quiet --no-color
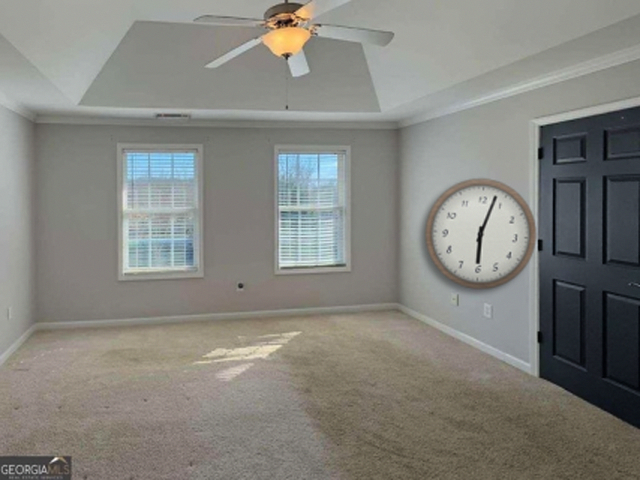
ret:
6:03
